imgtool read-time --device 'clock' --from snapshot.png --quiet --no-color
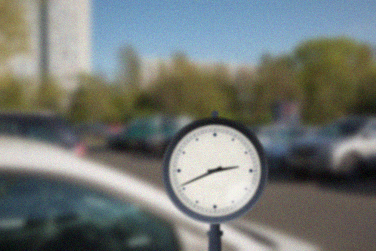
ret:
2:41
